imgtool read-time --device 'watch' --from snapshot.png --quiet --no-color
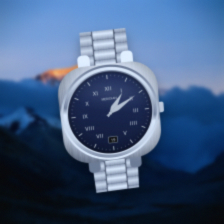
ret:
1:10
